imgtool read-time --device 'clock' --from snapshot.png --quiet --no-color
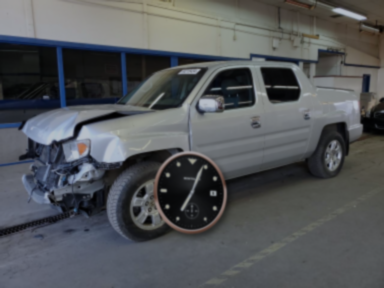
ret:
7:04
